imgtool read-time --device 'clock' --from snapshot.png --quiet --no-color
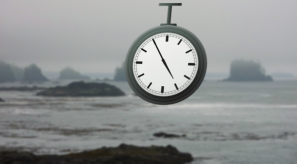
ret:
4:55
